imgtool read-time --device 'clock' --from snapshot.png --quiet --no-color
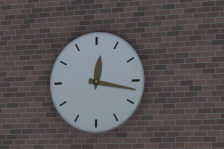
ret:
12:17
